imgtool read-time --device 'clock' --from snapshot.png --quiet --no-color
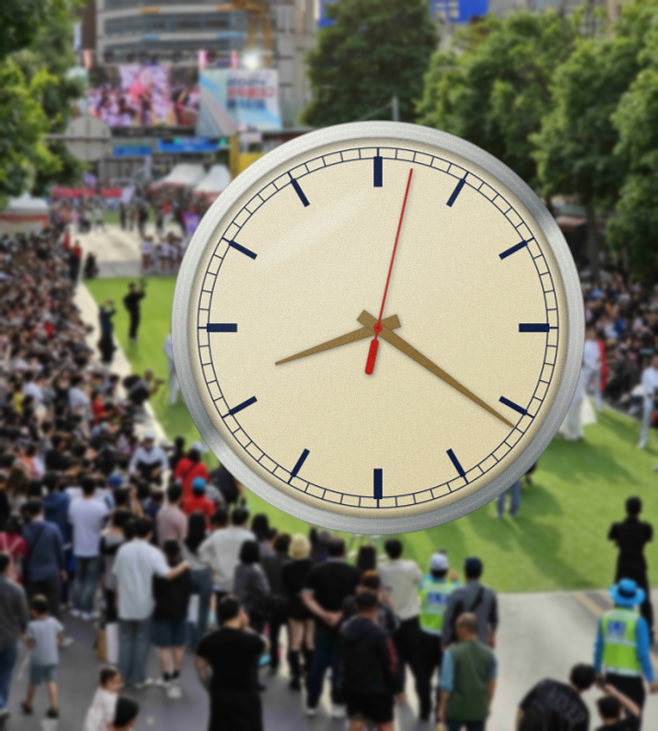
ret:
8:21:02
